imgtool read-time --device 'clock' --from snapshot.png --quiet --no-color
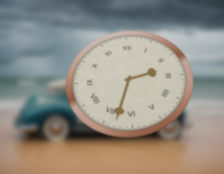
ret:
2:33
